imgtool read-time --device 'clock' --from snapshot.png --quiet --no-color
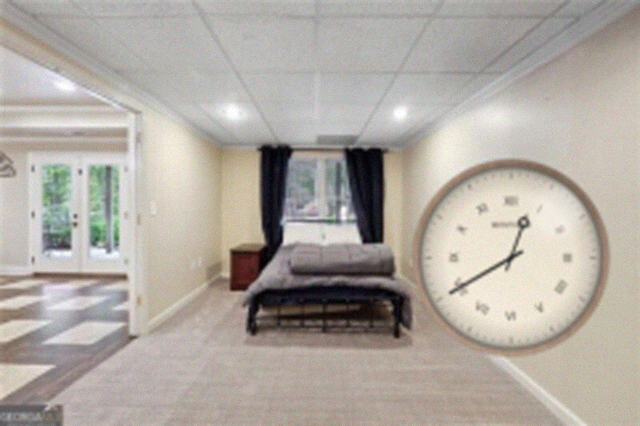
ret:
12:40
